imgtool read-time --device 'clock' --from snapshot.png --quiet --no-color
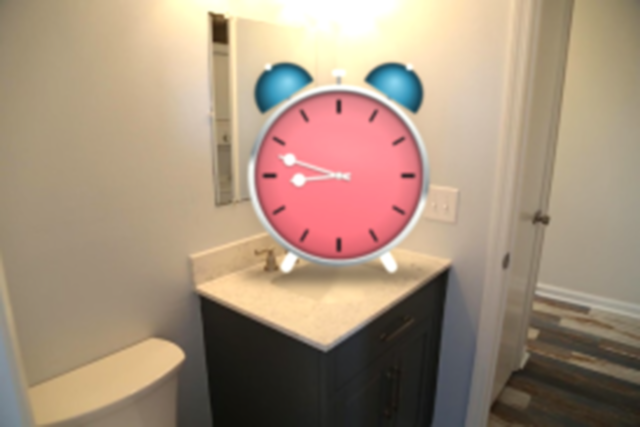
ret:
8:48
